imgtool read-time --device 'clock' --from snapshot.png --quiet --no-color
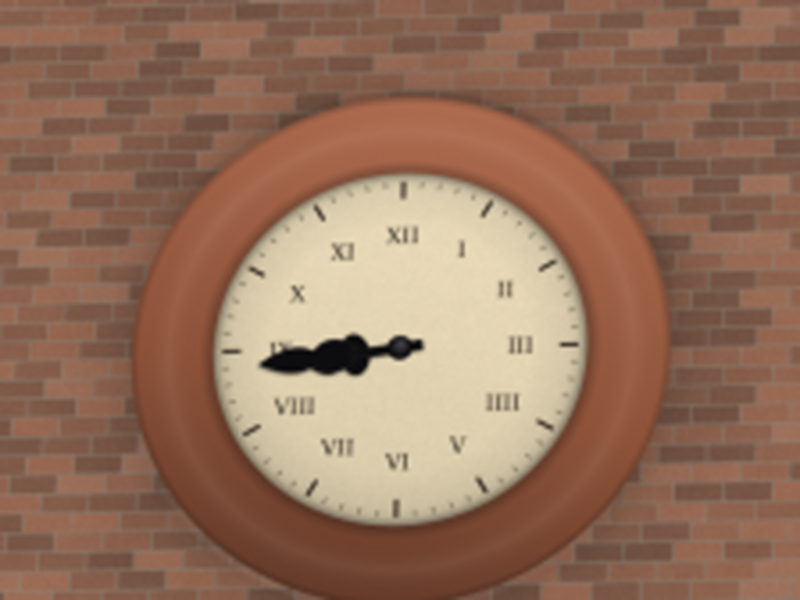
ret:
8:44
